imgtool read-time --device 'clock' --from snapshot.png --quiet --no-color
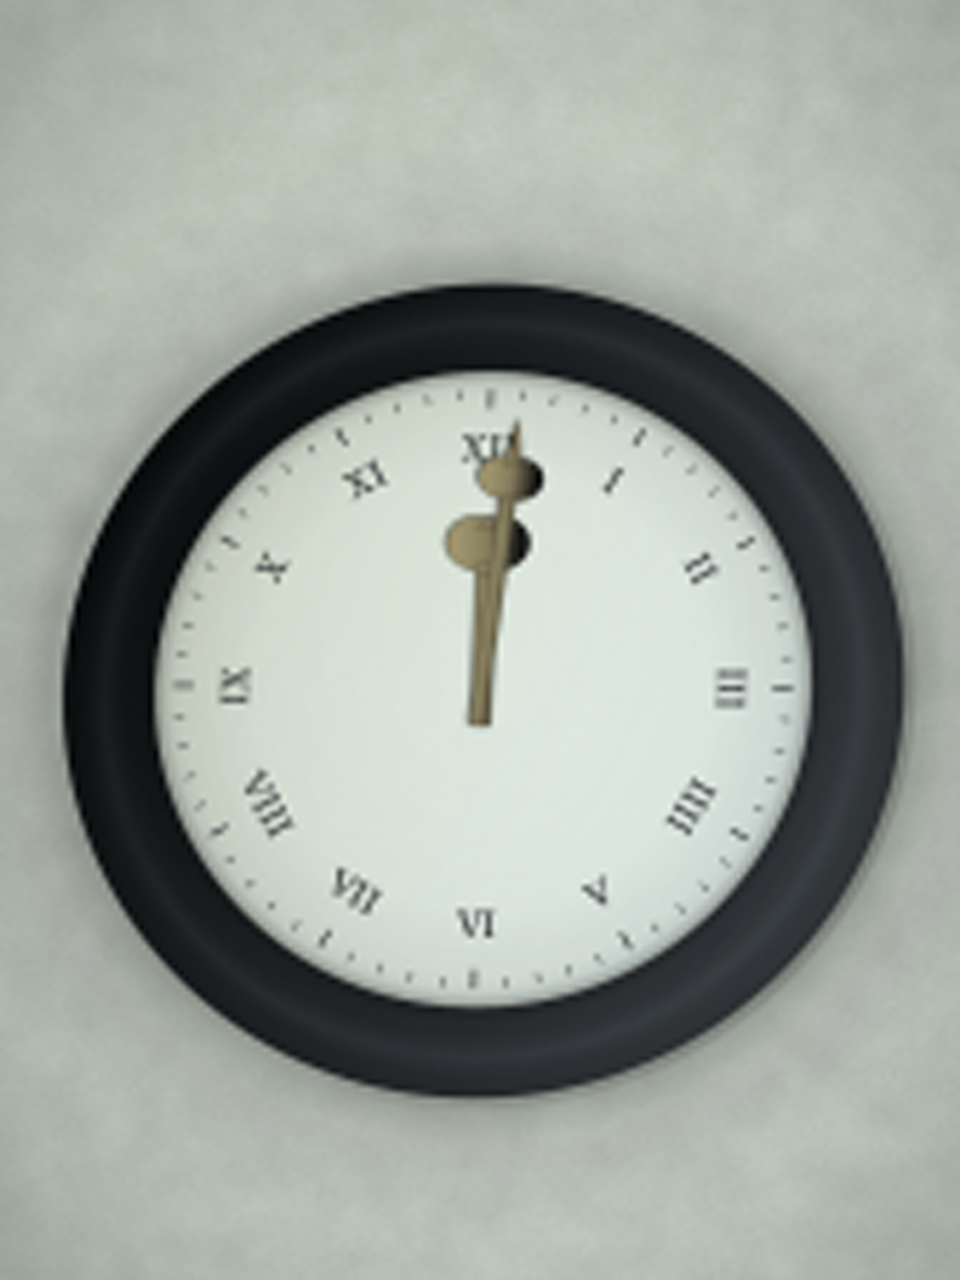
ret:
12:01
